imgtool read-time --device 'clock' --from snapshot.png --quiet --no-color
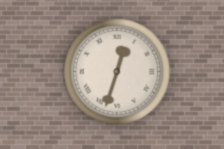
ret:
12:33
